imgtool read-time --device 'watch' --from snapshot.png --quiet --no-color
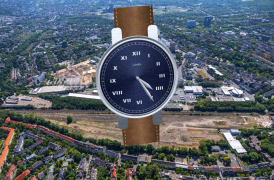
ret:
4:25
